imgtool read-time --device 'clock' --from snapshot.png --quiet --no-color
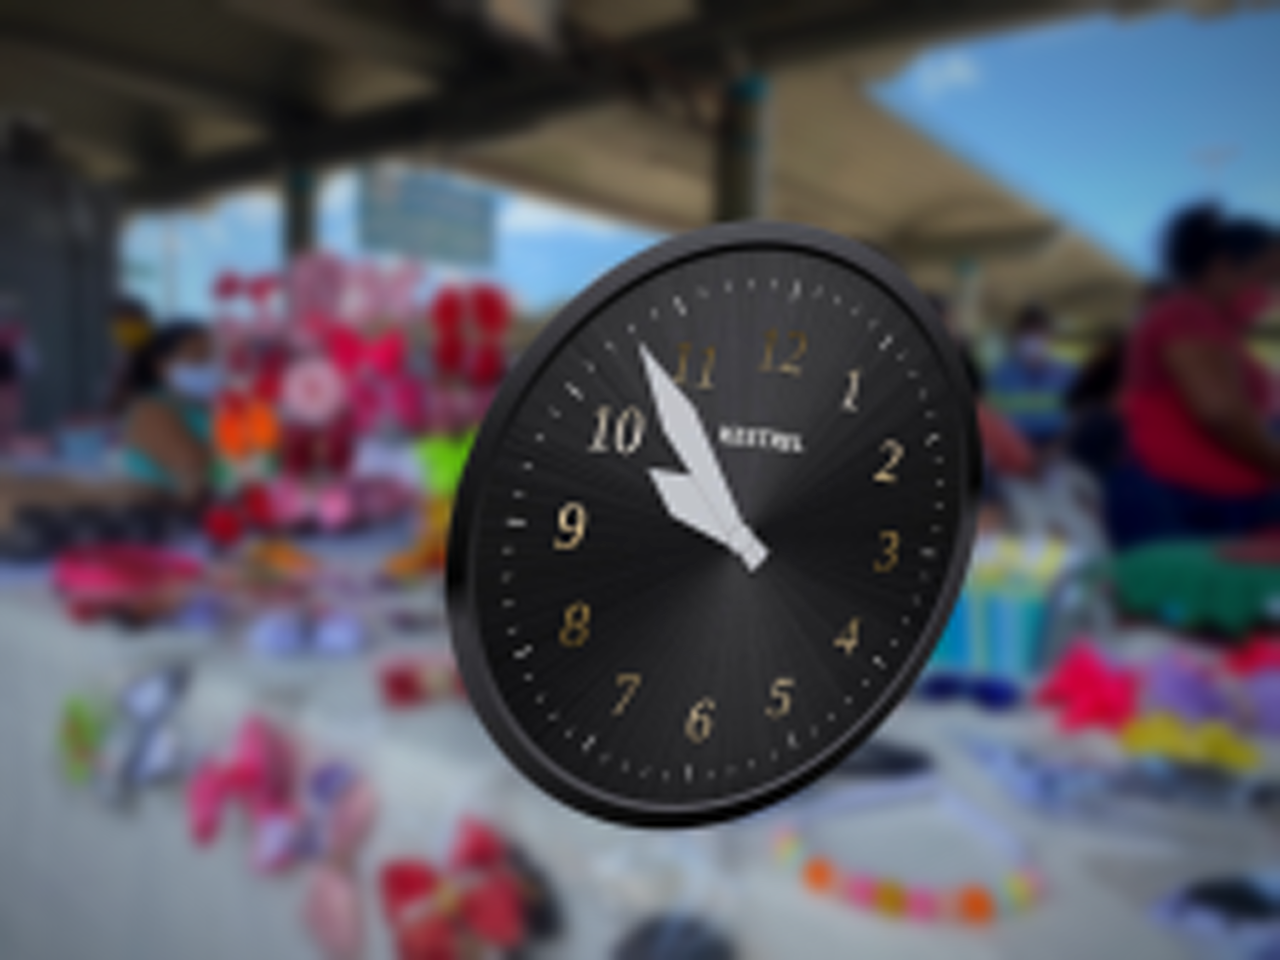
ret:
9:53
